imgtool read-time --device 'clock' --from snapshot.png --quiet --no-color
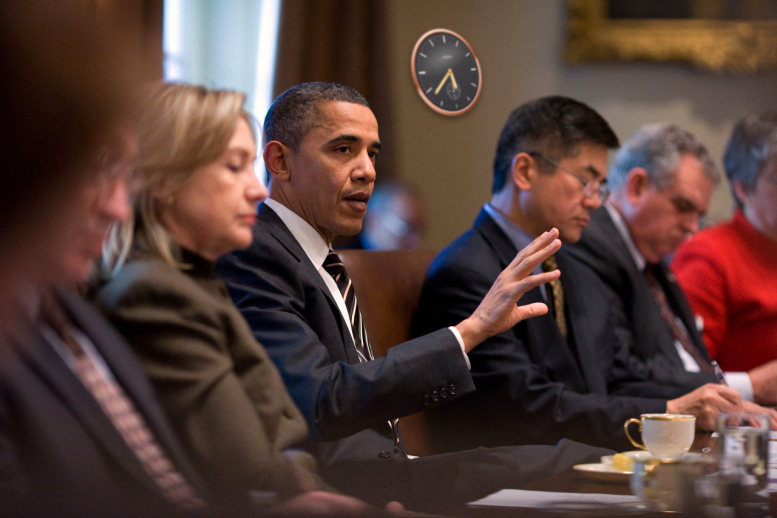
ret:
5:38
